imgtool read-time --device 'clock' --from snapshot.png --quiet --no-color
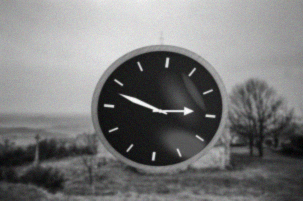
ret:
2:48
